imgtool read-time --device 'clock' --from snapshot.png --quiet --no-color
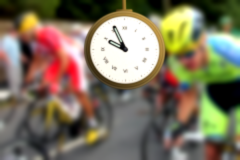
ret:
9:56
